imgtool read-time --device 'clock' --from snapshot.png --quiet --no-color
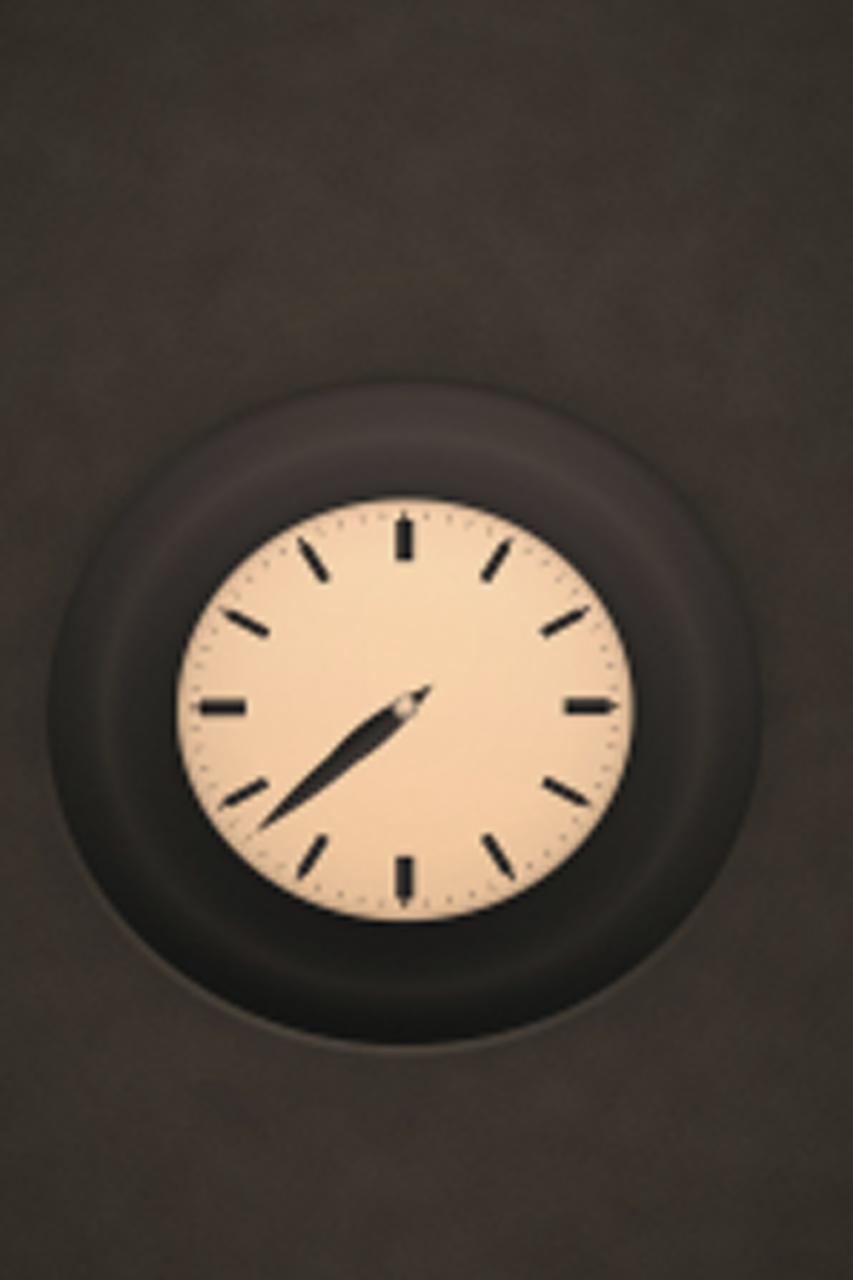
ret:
7:38
